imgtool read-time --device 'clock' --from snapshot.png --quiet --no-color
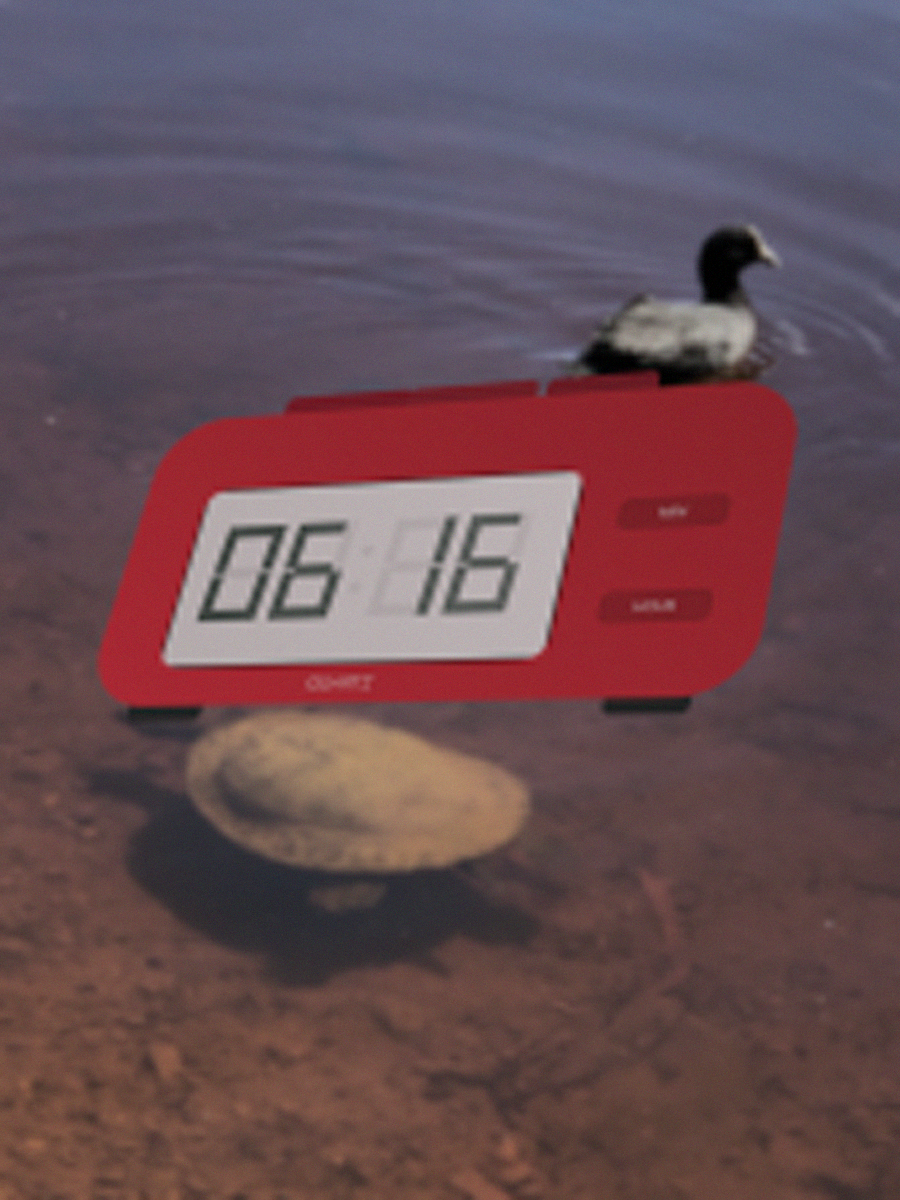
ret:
6:16
